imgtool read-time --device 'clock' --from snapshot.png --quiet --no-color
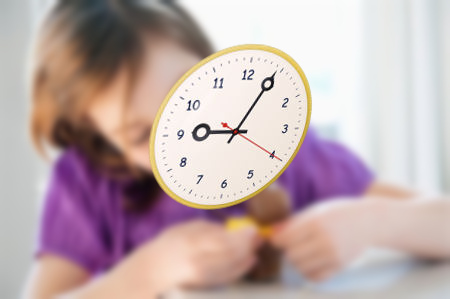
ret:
9:04:20
